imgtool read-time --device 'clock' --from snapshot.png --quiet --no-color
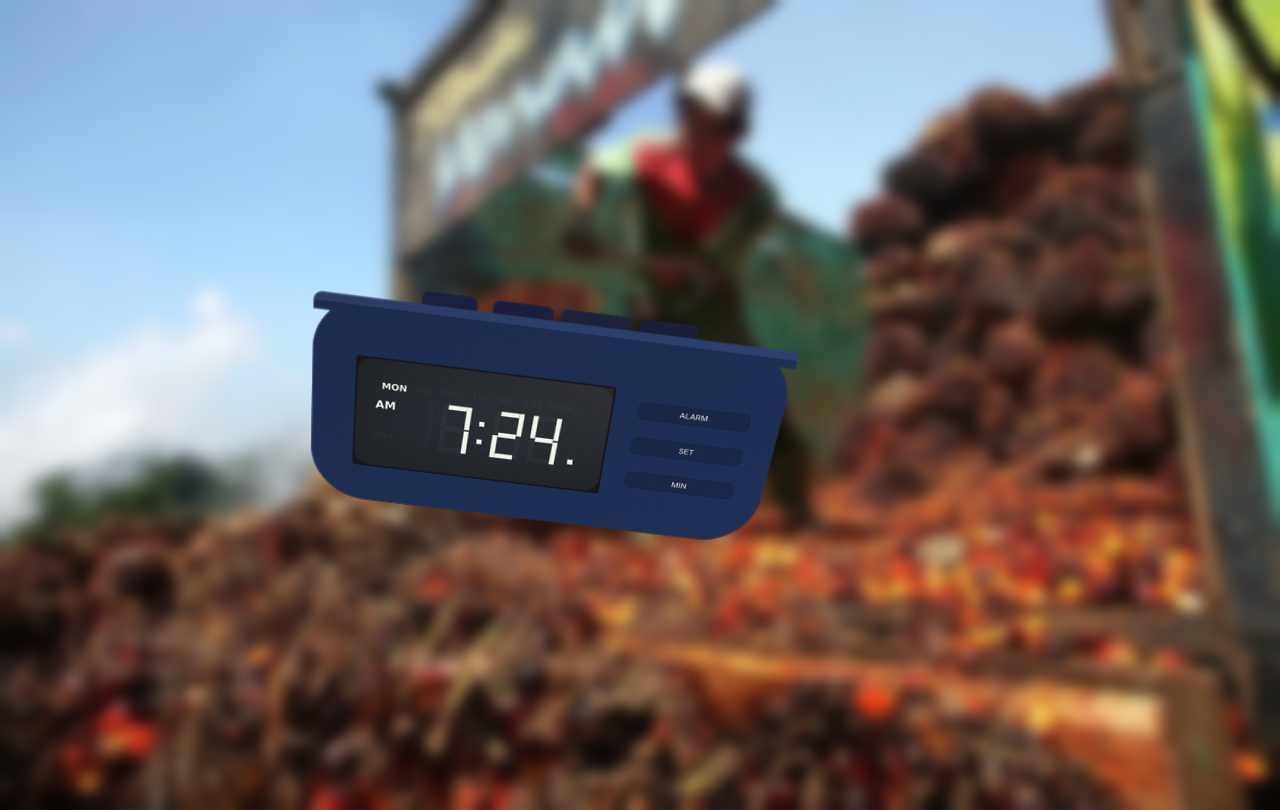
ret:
7:24
